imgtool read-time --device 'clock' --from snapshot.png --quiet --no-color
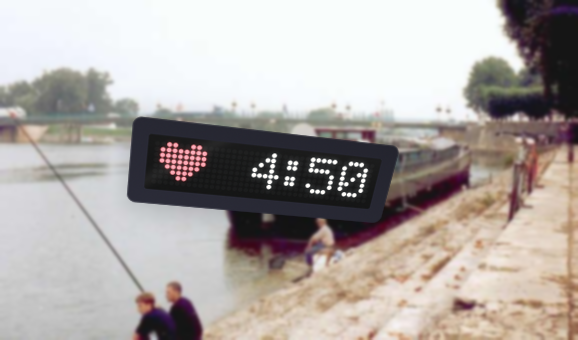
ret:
4:50
